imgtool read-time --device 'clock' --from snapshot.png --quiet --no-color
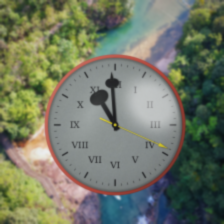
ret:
10:59:19
